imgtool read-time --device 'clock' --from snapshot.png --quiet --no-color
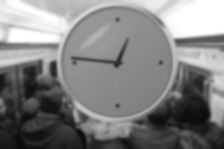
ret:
12:46
